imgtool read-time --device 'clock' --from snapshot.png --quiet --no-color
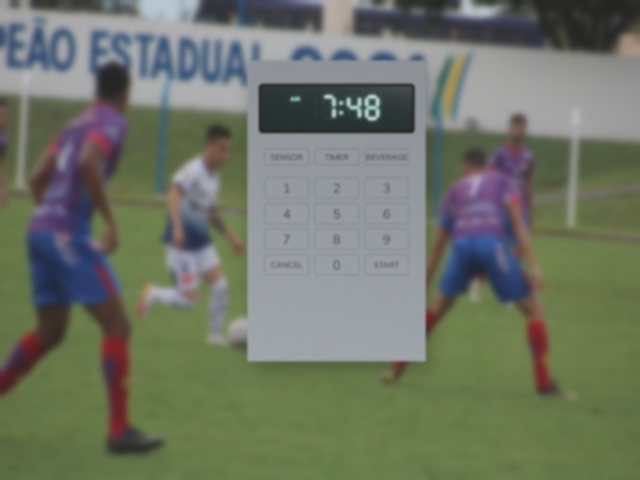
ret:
7:48
